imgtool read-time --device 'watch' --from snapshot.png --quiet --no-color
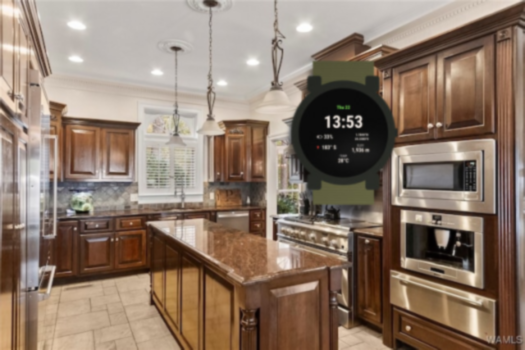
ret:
13:53
